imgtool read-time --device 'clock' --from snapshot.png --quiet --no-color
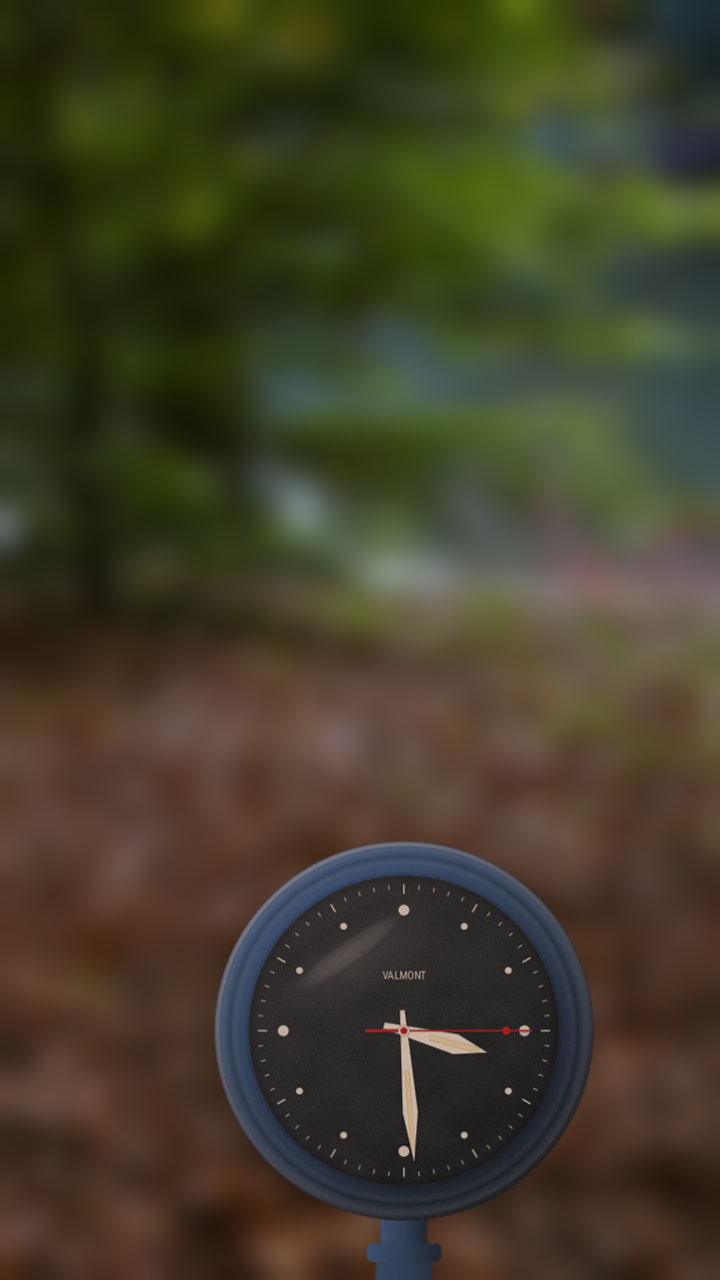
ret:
3:29:15
